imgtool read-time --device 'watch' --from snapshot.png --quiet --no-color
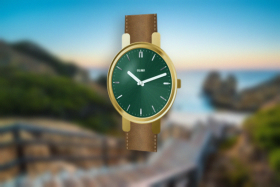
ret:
10:12
